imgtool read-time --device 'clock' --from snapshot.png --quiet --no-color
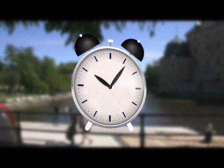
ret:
10:06
